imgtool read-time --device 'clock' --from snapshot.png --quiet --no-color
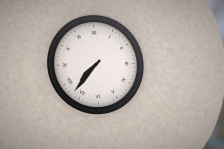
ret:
7:37
